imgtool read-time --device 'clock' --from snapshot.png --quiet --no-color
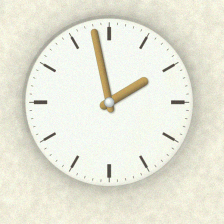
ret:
1:58
